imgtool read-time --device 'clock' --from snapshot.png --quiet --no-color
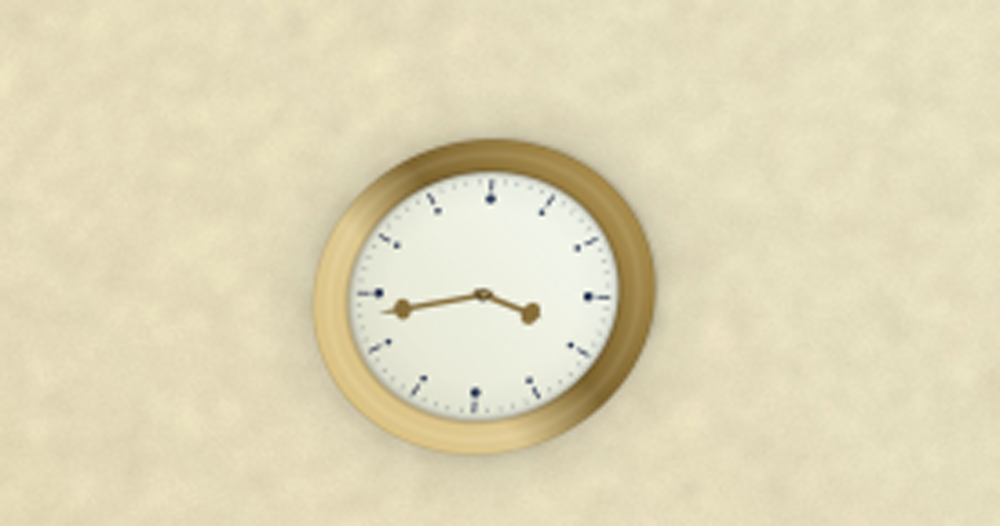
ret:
3:43
